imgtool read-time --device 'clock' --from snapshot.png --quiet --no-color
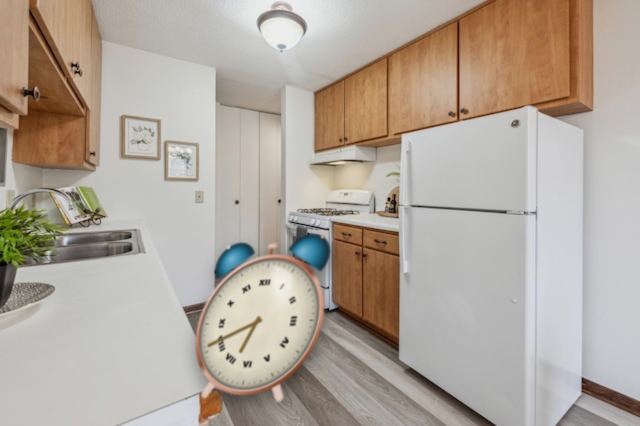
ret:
6:41
